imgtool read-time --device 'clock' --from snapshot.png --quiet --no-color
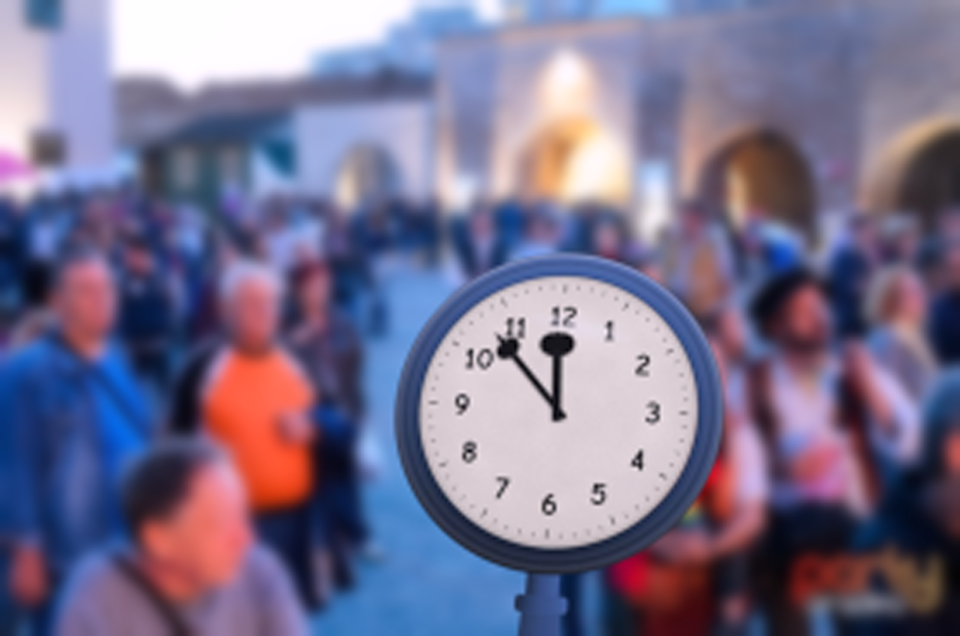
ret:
11:53
